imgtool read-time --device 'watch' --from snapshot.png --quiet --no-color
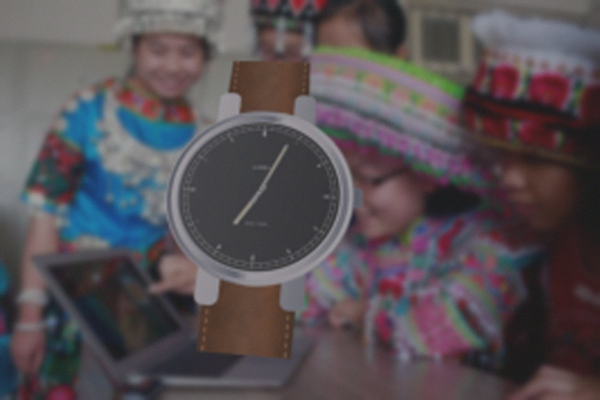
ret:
7:04
